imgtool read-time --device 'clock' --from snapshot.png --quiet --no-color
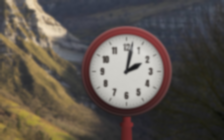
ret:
2:02
